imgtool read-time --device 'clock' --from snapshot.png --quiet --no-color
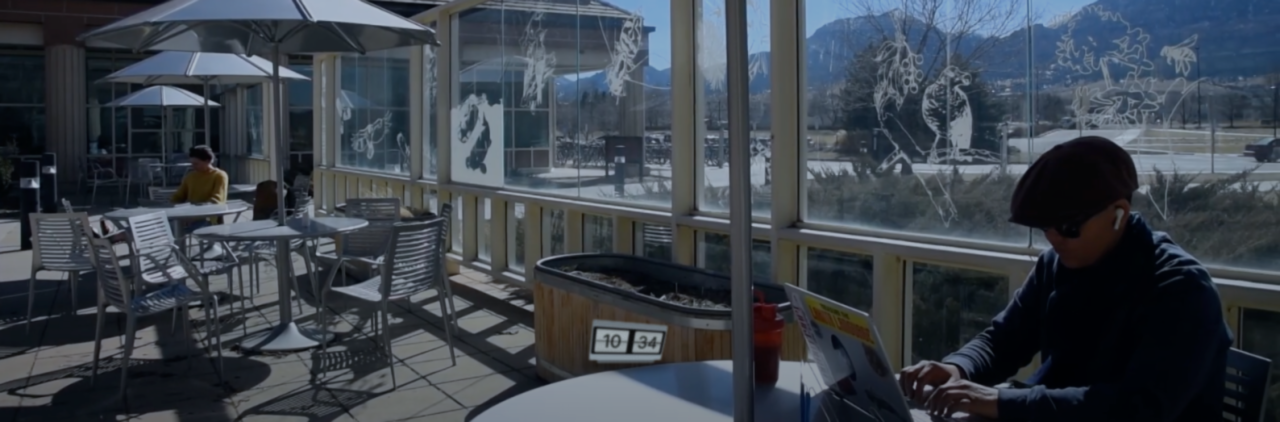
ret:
10:34
